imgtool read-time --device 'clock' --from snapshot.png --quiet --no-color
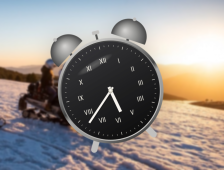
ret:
5:38
